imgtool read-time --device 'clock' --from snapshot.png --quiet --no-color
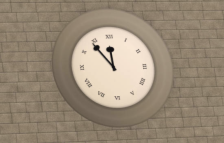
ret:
11:54
